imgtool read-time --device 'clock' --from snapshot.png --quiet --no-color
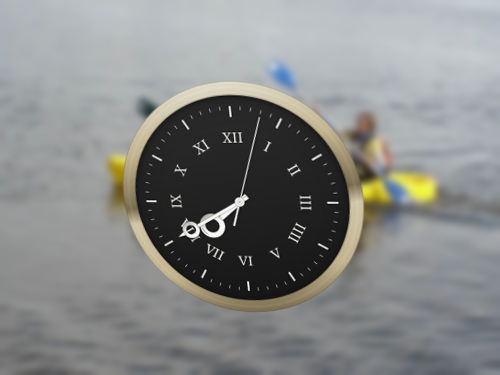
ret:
7:40:03
